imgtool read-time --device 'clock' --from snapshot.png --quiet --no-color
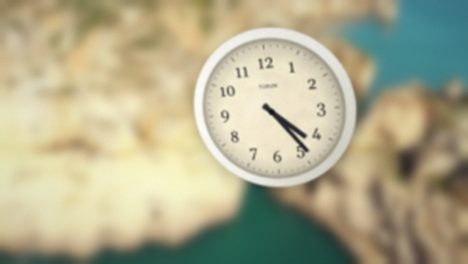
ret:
4:24
